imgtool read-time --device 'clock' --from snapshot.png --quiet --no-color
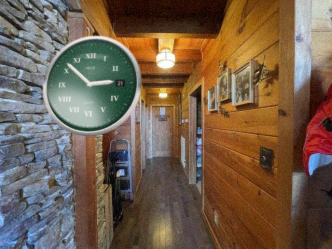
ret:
2:52
